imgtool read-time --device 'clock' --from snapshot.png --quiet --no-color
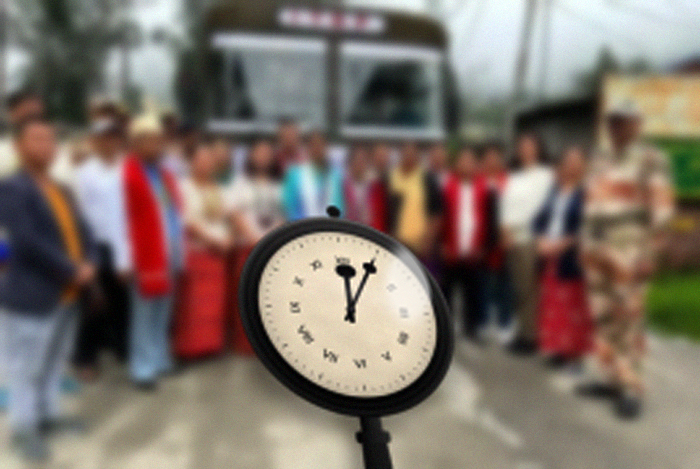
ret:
12:05
